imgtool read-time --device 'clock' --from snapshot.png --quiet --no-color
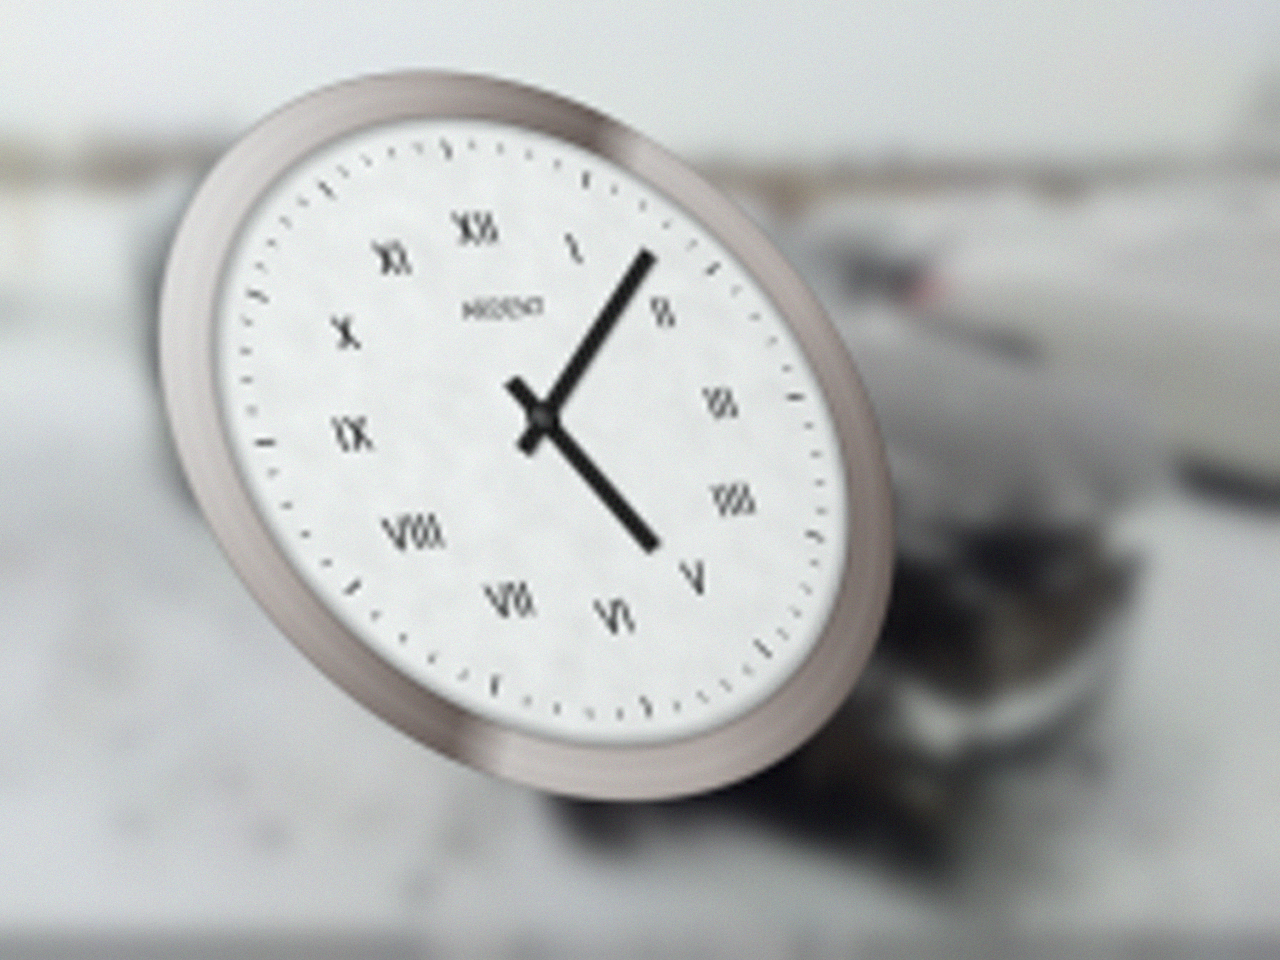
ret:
5:08
